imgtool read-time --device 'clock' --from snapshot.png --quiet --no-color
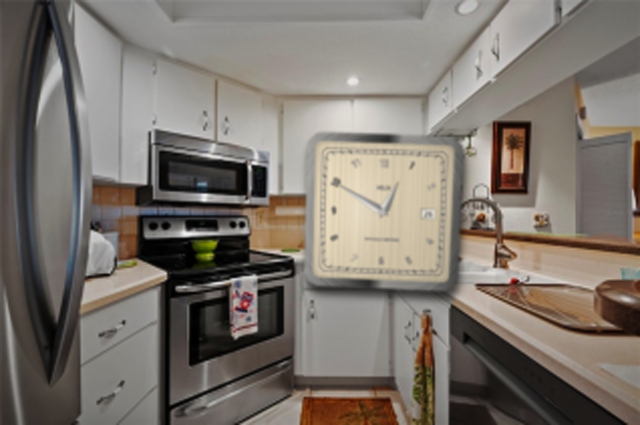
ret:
12:50
